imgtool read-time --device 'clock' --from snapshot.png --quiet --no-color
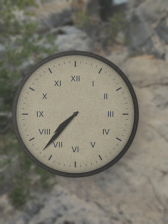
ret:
7:37
